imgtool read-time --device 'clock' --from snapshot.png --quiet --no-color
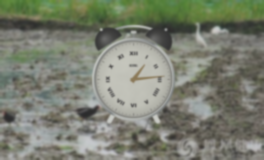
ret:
1:14
